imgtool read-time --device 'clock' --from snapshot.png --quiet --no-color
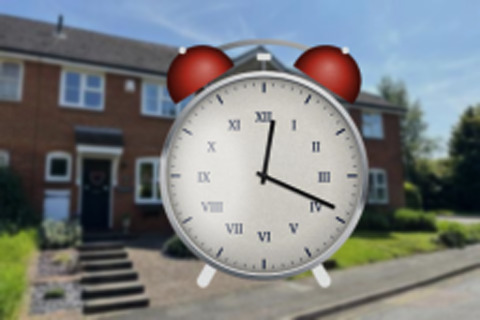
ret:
12:19
